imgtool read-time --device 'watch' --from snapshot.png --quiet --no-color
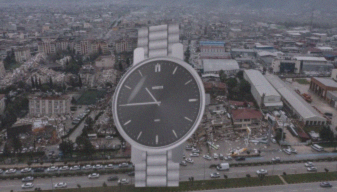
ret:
10:45
